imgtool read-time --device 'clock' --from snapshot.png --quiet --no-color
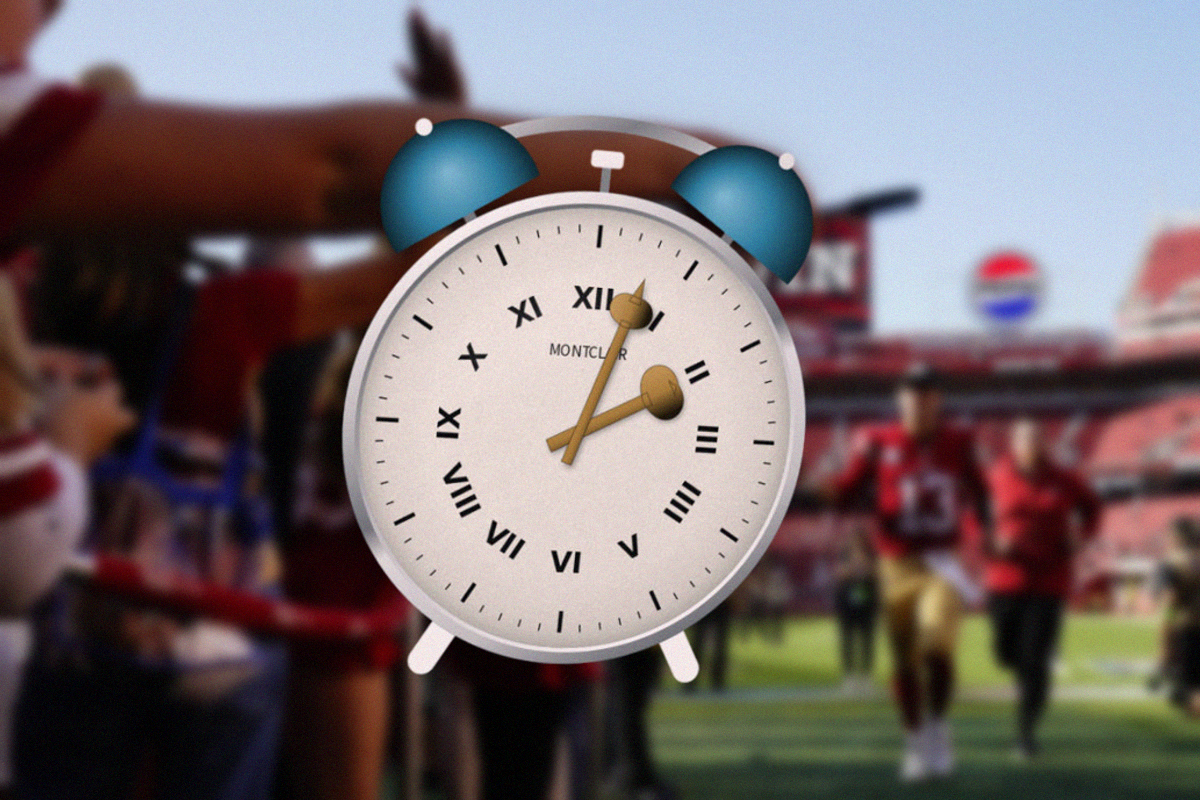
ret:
2:03
